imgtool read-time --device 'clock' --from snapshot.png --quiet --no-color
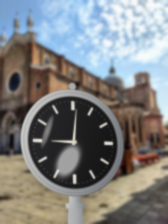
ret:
9:01
